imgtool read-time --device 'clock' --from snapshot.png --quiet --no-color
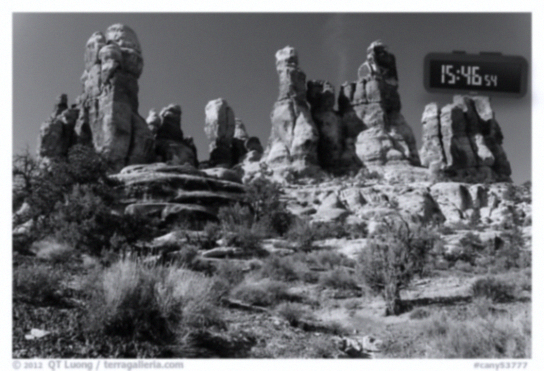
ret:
15:46
